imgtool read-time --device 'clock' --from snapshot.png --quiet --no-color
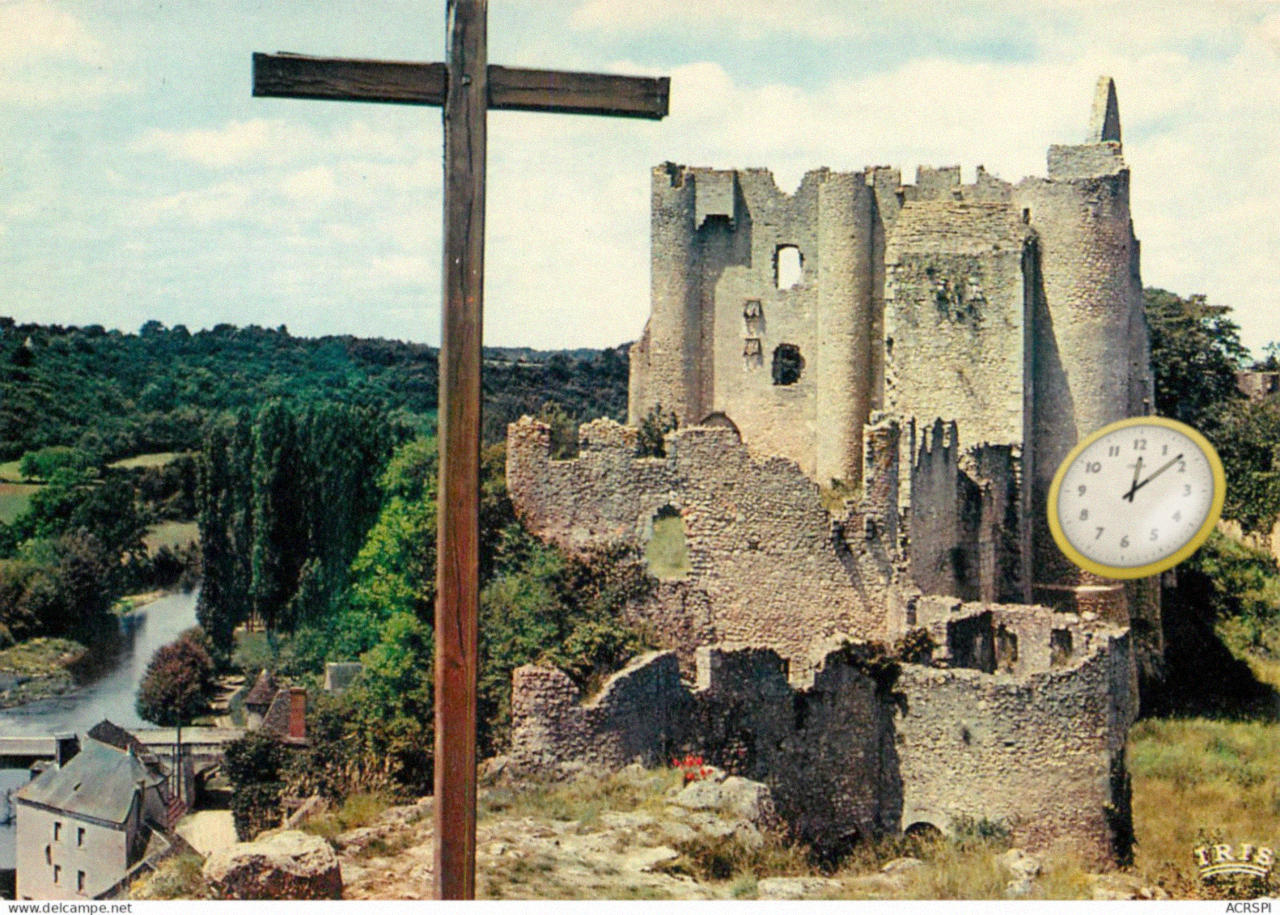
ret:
12:08
